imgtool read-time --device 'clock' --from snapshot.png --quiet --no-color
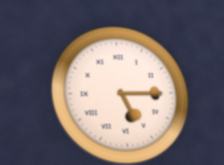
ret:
5:15
